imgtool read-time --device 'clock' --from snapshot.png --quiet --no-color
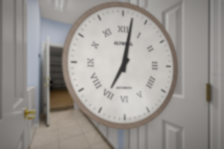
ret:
7:02
